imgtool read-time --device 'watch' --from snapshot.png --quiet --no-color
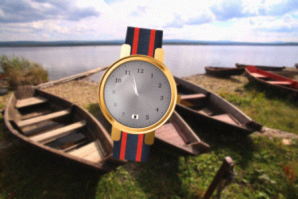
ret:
10:57
